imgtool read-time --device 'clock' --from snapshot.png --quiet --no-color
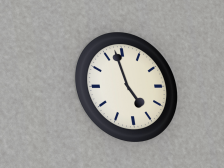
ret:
4:58
